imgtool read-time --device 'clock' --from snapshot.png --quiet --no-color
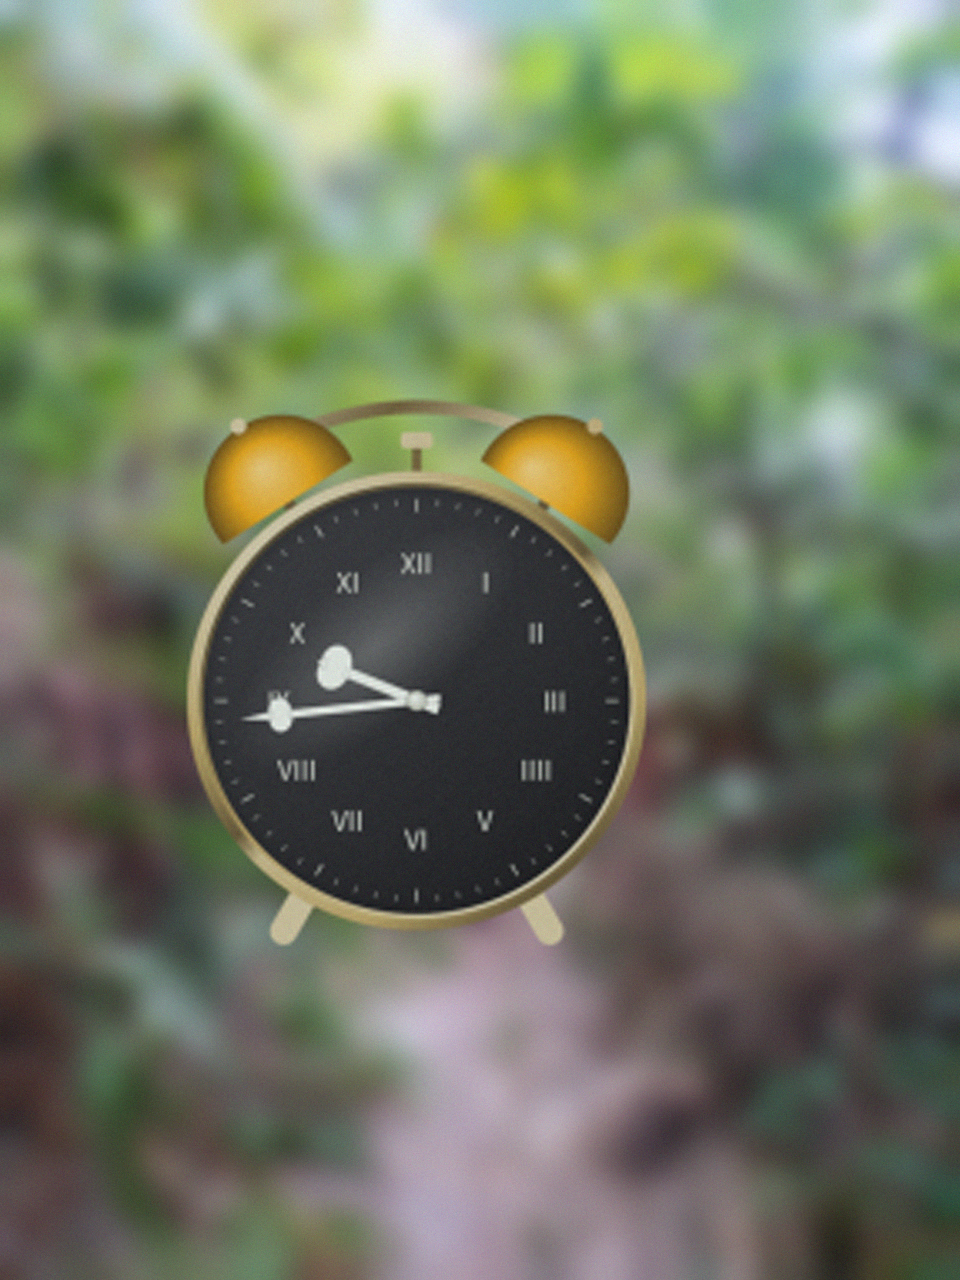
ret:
9:44
